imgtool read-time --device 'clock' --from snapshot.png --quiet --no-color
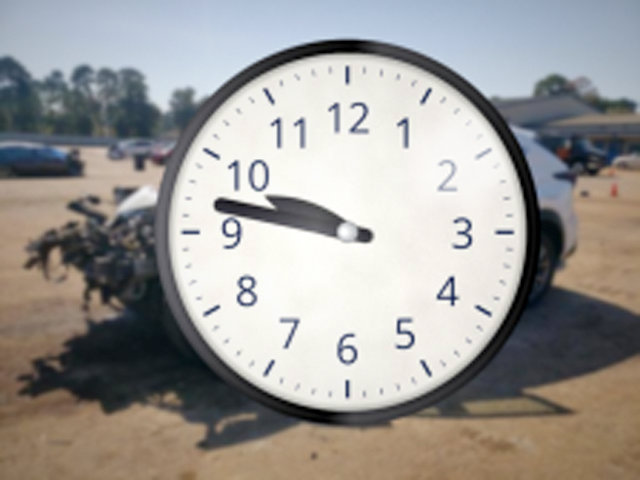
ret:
9:47
